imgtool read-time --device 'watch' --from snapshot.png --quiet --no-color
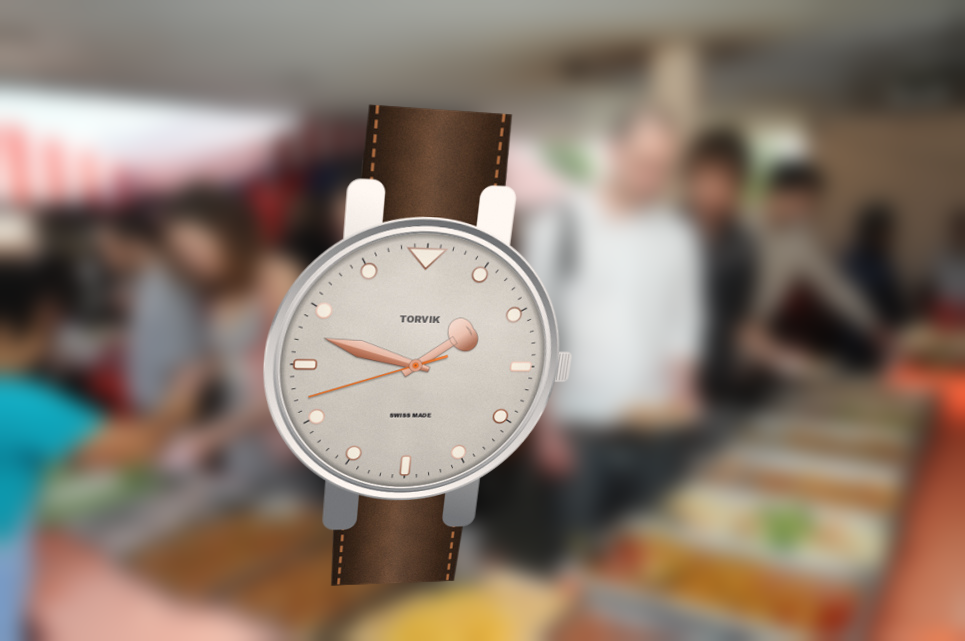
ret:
1:47:42
